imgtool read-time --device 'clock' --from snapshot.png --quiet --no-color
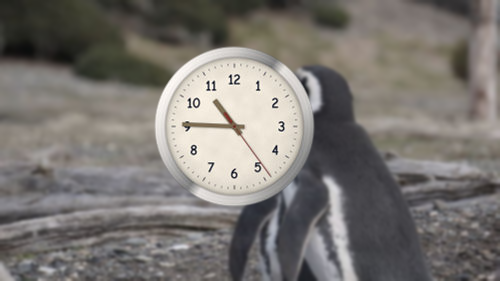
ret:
10:45:24
